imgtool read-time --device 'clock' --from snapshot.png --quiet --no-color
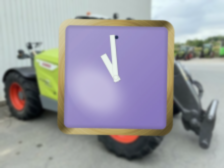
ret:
10:59
